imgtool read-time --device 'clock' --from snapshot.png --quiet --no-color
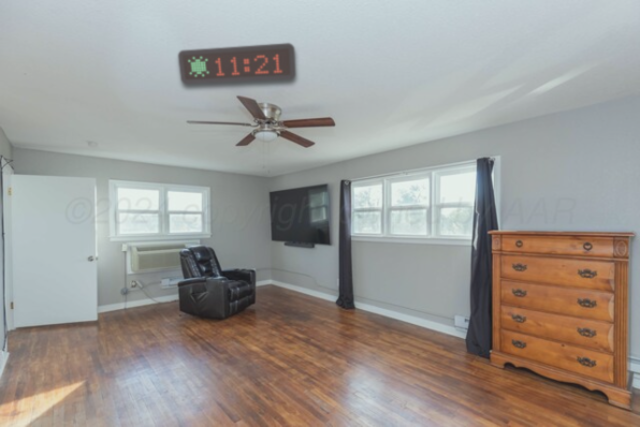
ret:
11:21
